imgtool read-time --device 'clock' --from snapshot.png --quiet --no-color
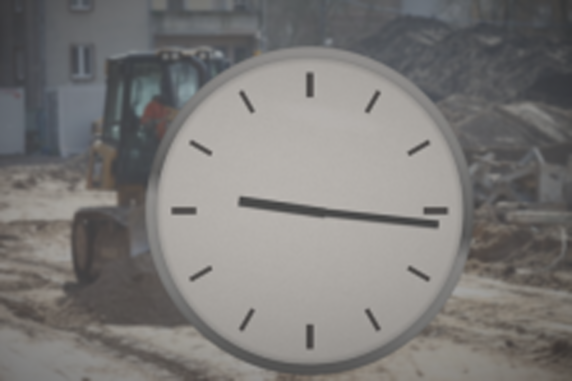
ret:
9:16
